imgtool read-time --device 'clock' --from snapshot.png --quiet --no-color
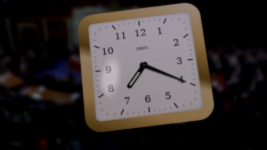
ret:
7:20
